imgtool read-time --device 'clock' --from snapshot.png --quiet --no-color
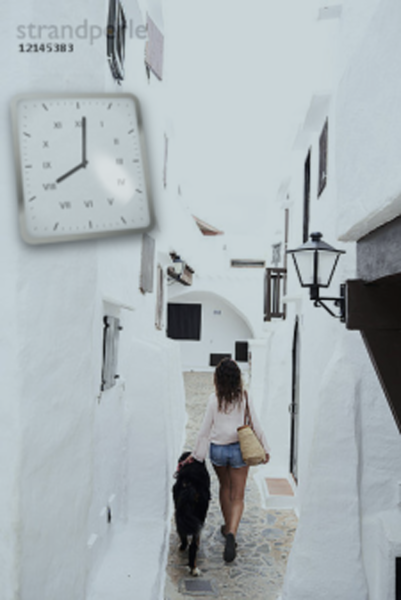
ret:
8:01
